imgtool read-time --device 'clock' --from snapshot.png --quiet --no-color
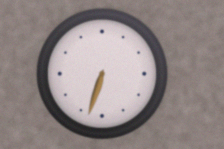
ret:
6:33
